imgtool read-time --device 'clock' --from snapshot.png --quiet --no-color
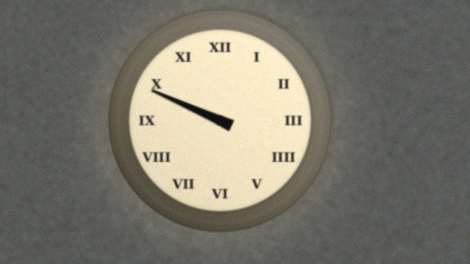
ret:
9:49
